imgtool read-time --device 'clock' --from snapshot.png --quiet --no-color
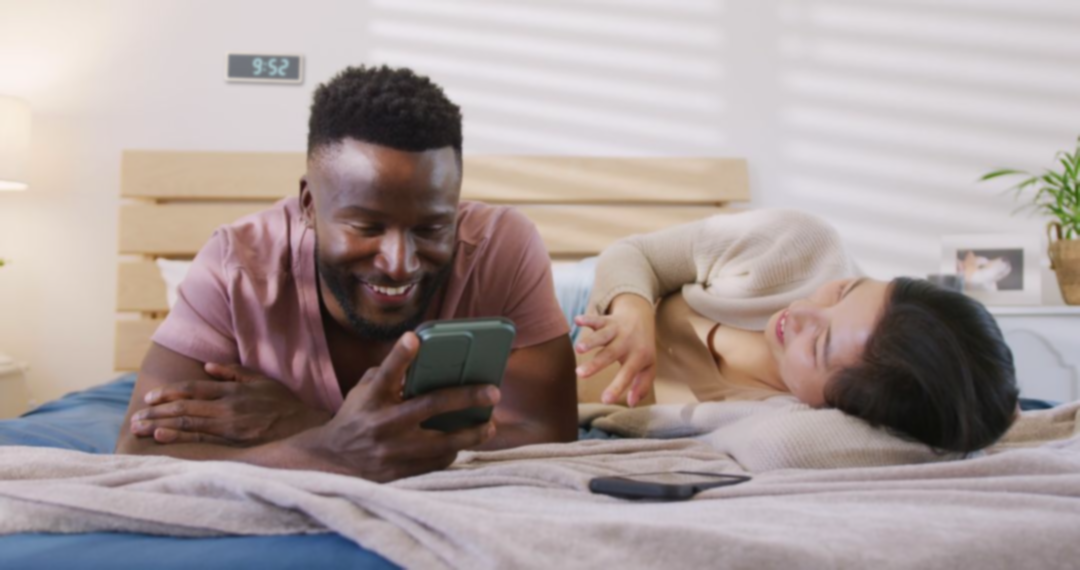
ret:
9:52
